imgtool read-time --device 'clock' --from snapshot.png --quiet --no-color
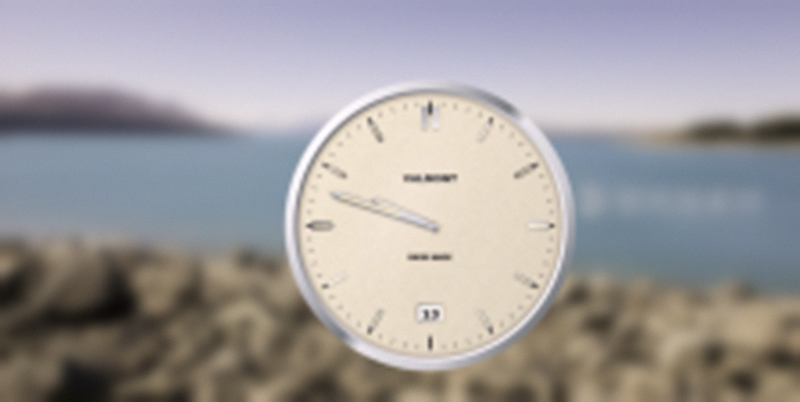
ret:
9:48
